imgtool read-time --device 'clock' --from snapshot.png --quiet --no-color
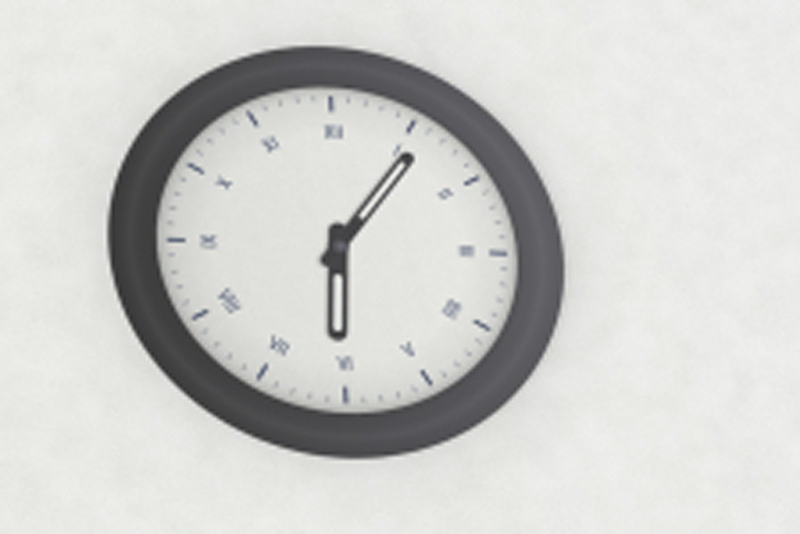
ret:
6:06
